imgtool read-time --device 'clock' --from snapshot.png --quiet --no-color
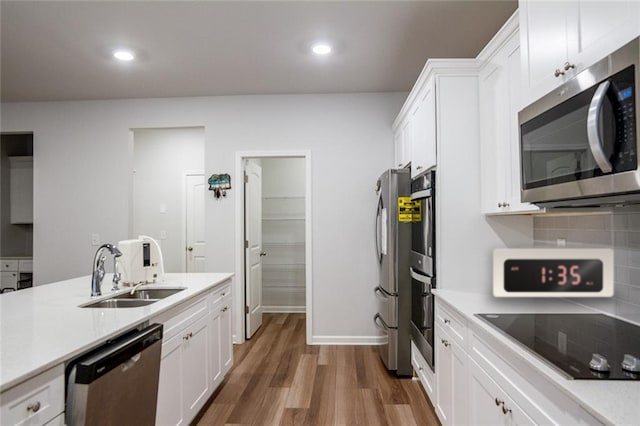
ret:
1:35
